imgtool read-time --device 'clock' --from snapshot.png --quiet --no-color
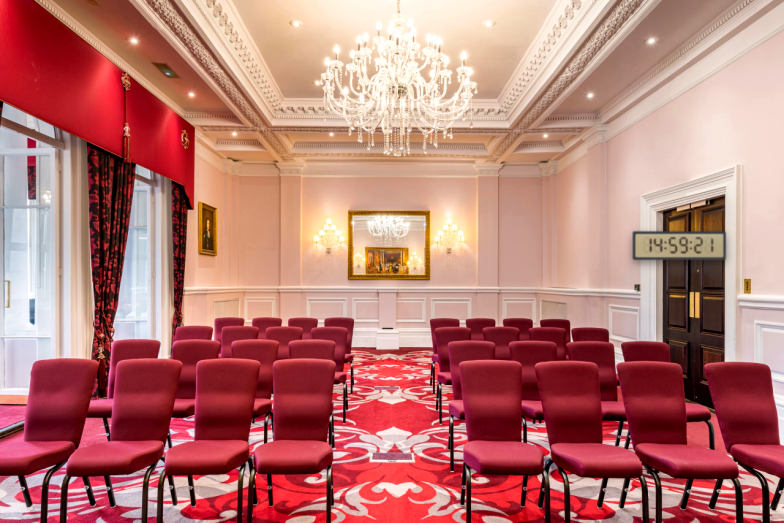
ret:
14:59:21
